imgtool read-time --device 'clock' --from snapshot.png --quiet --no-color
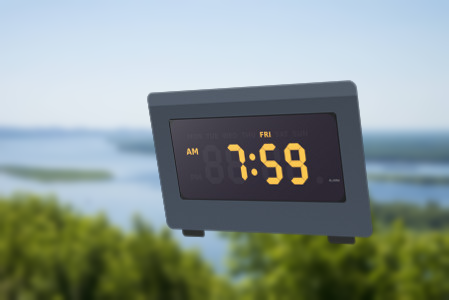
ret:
7:59
